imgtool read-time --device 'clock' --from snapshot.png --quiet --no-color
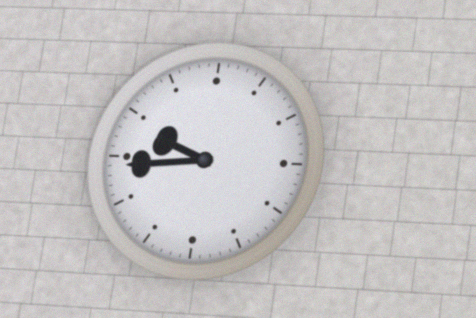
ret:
9:44
